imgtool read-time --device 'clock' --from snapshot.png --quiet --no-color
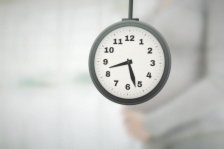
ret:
8:27
